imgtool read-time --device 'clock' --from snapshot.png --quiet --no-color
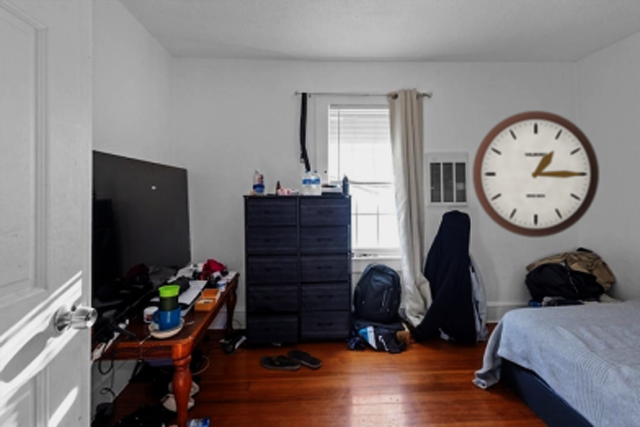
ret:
1:15
